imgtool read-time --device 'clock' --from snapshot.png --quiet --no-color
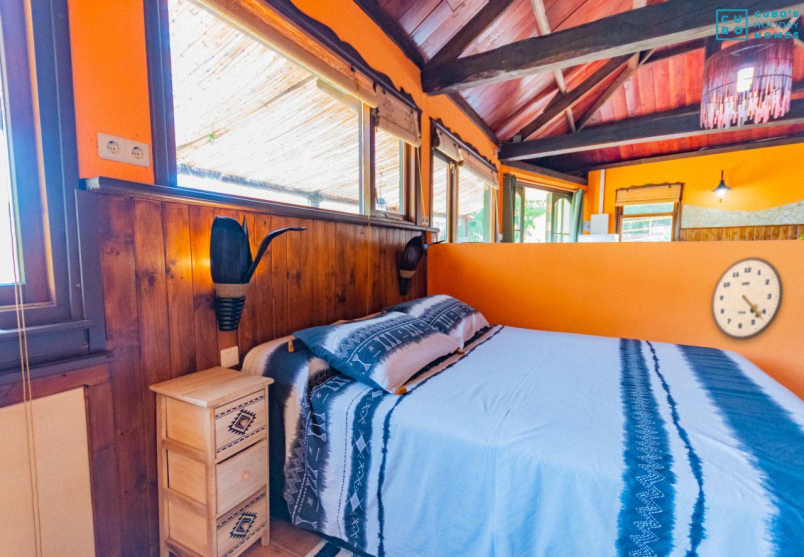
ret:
4:22
